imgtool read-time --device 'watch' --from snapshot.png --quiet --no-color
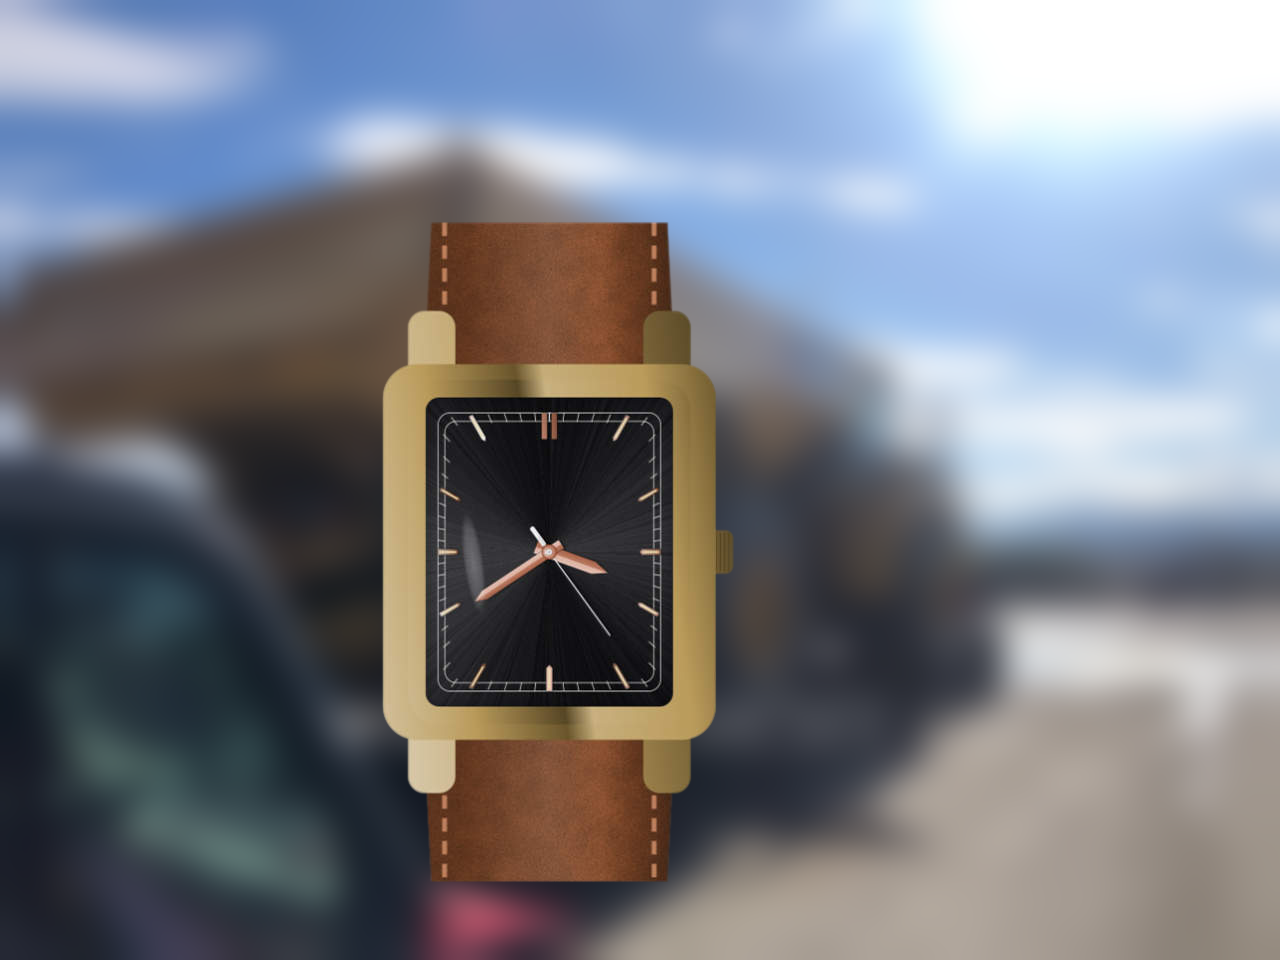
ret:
3:39:24
